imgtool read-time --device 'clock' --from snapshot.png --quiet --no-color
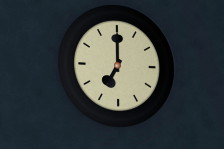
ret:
7:00
